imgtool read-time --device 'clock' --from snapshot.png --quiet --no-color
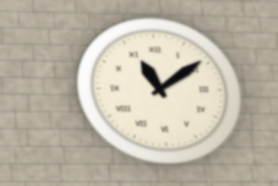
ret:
11:09
